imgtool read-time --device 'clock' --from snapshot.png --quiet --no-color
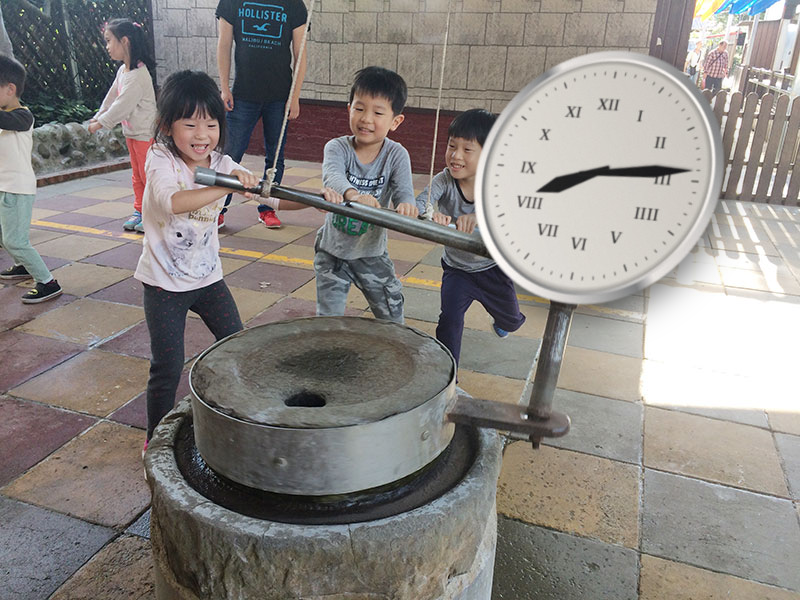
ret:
8:14
